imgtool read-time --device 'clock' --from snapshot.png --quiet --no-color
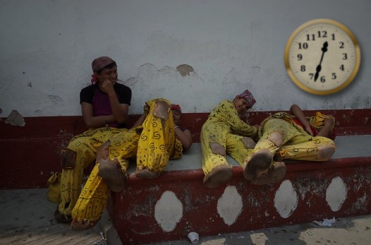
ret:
12:33
